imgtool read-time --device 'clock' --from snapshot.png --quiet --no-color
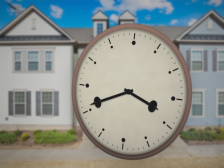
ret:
3:41
